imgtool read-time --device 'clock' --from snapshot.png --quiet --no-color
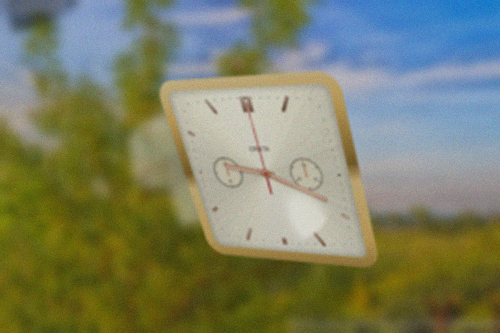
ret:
9:19
